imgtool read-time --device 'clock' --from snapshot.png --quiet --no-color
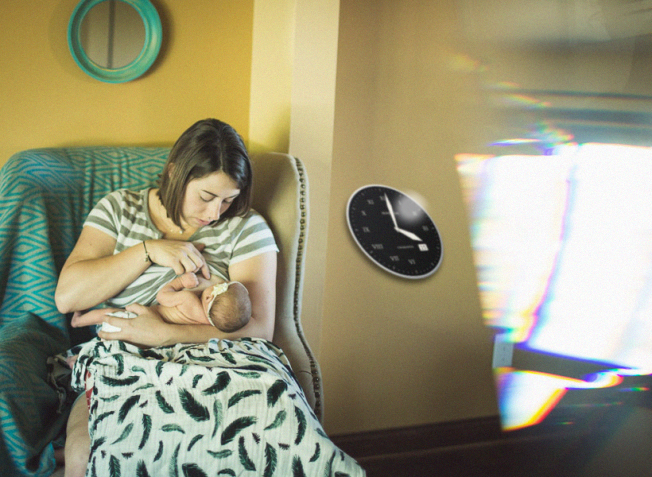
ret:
4:01
